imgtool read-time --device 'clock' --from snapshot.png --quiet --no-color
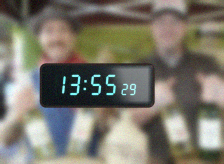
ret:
13:55:29
